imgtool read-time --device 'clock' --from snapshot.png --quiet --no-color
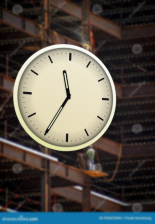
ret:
11:35
